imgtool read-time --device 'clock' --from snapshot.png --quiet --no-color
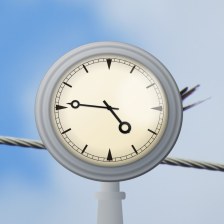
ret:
4:46
